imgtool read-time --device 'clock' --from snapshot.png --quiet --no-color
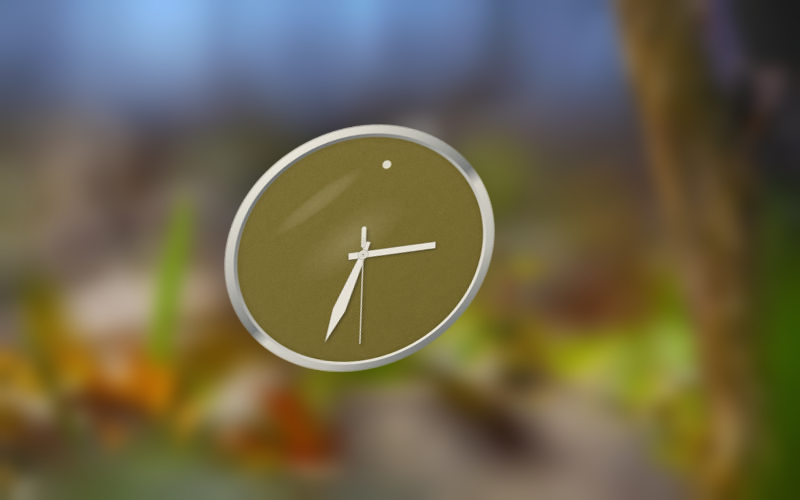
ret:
2:31:28
